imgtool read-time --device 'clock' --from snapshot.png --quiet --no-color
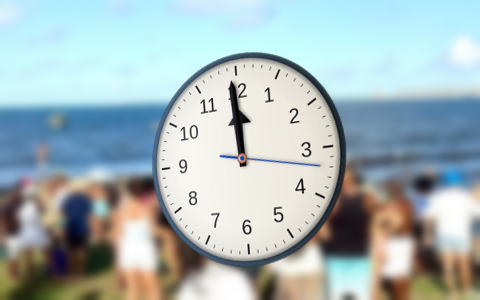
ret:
11:59:17
